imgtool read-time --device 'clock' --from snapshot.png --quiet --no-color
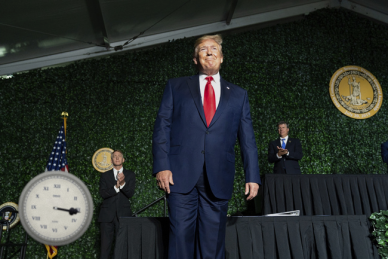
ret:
3:16
